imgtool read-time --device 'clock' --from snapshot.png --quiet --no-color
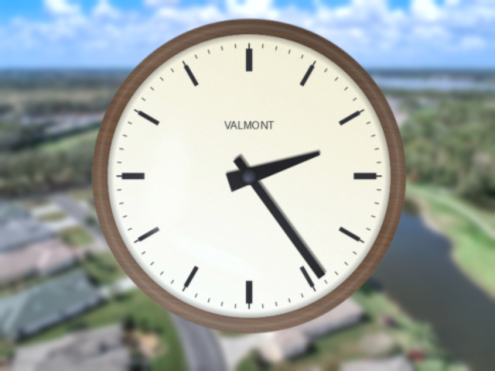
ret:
2:24
